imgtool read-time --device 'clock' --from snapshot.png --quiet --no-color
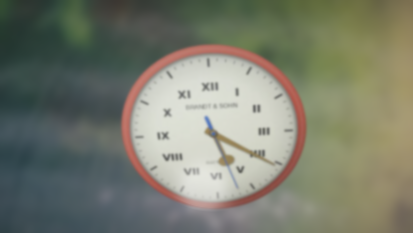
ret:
5:20:27
